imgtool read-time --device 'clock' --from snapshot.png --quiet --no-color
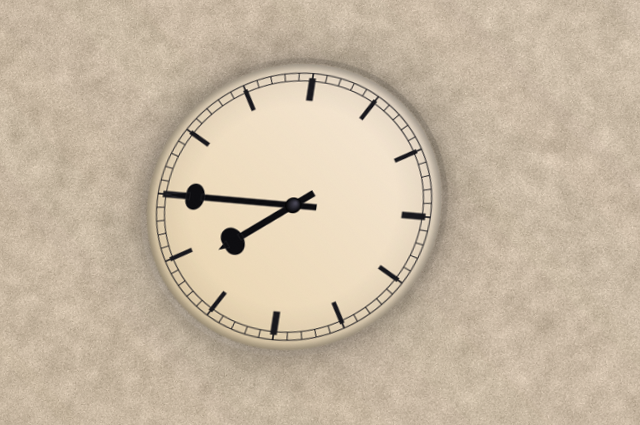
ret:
7:45
